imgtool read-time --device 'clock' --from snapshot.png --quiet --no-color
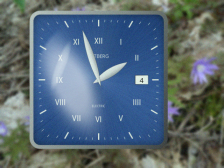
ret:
1:57
